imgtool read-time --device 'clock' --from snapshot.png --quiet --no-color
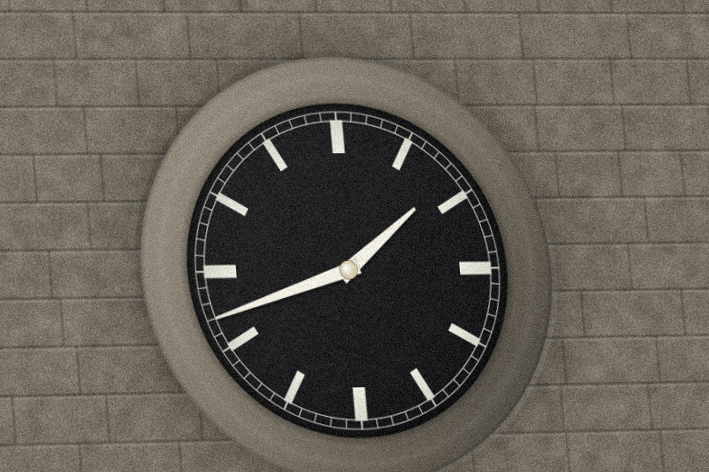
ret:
1:42
